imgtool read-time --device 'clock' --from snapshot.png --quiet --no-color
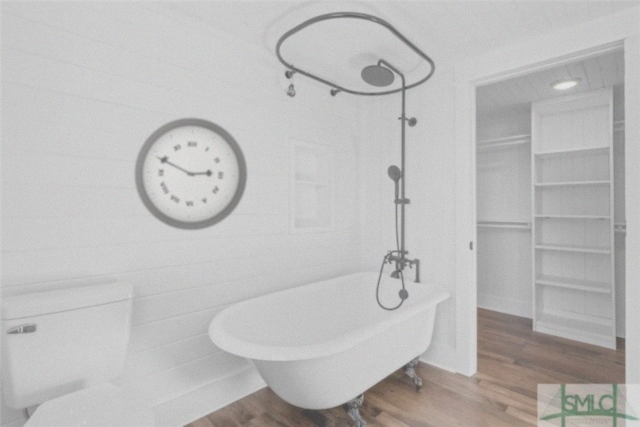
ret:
2:49
